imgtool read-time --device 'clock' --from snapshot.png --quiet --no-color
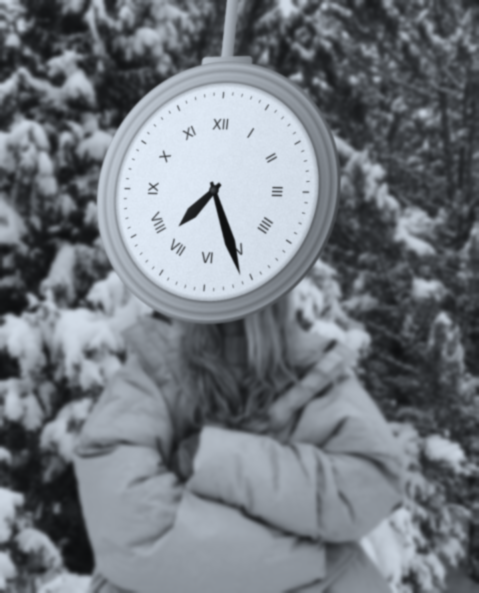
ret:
7:26
